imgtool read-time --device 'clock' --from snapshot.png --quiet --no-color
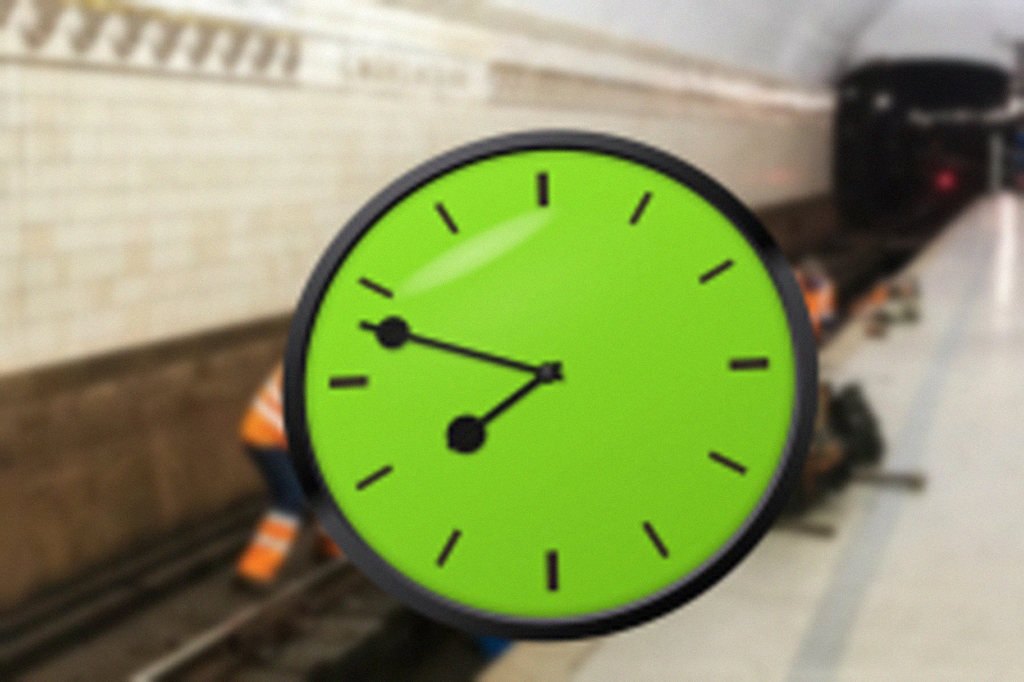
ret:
7:48
